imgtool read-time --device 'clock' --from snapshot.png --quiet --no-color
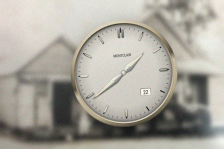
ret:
1:39
